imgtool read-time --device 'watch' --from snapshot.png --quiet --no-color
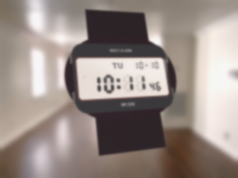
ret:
10:11
